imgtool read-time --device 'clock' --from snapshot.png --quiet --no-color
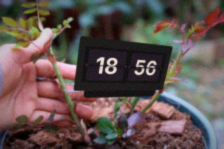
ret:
18:56
